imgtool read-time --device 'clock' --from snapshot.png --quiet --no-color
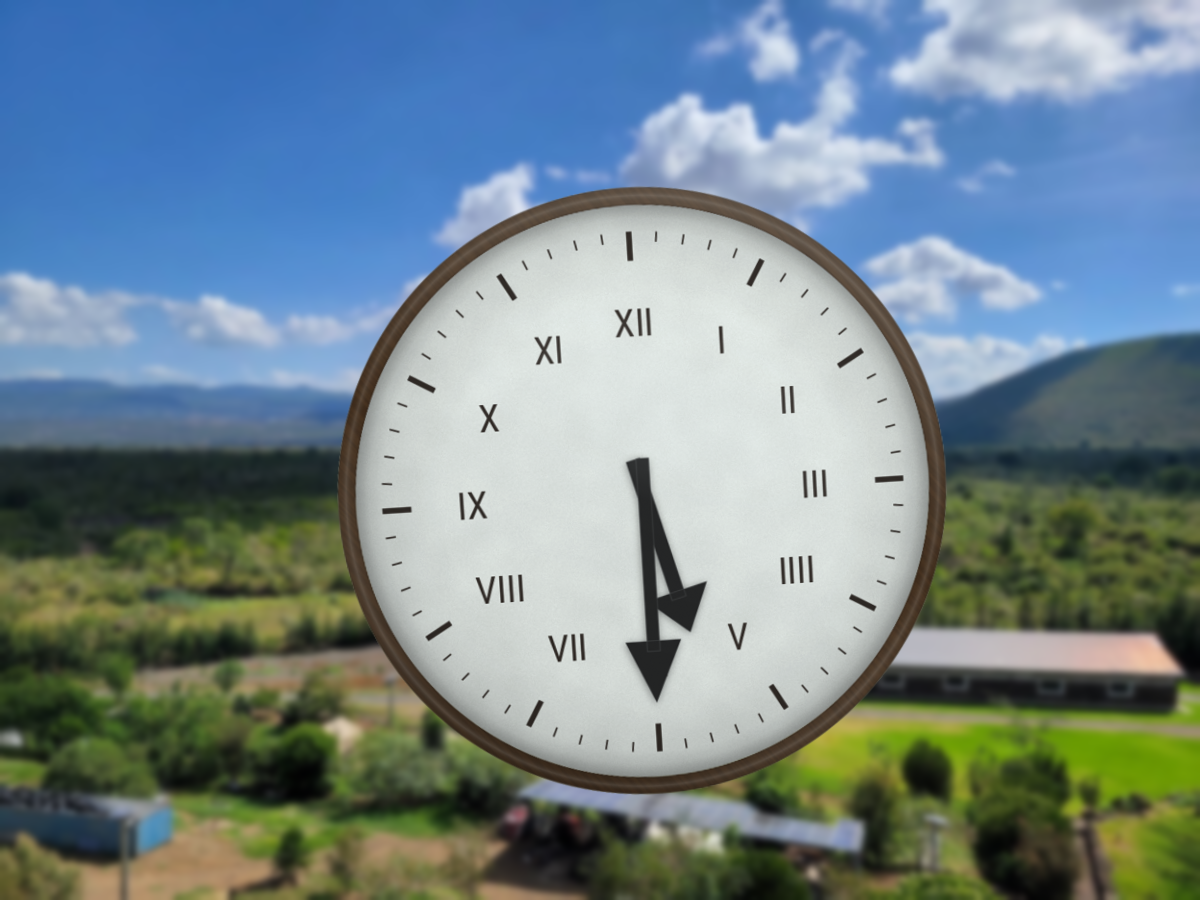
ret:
5:30
